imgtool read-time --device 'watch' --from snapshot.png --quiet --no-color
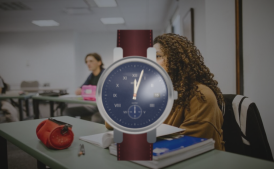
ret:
12:03
